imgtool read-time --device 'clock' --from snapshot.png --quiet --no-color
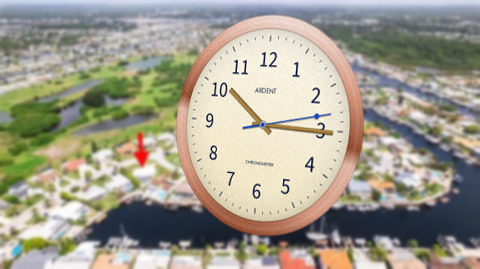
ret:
10:15:13
